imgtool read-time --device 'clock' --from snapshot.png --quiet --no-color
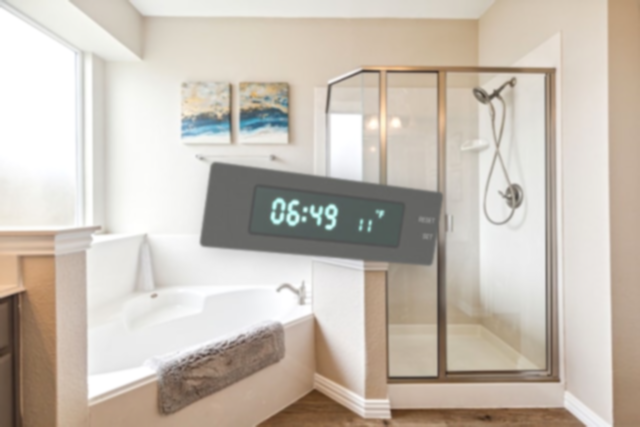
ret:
6:49
